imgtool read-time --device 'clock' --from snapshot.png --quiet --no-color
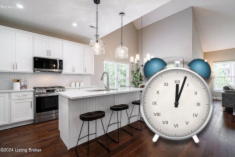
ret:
12:03
